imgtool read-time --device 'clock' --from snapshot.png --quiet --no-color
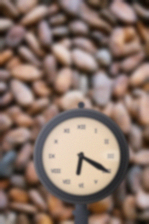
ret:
6:20
